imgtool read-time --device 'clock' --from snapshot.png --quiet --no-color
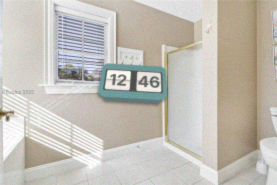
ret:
12:46
